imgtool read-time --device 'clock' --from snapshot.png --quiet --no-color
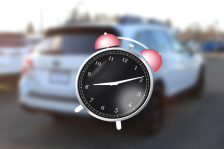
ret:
8:09
